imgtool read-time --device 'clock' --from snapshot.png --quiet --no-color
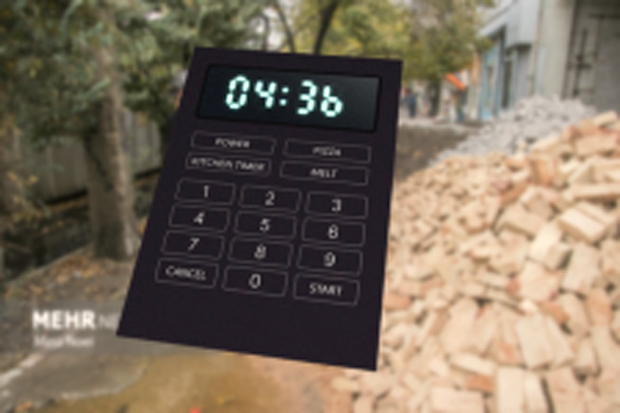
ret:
4:36
